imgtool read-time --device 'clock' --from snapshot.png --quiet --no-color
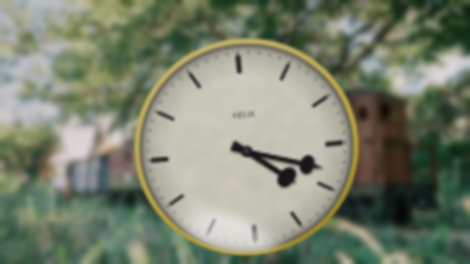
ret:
4:18
